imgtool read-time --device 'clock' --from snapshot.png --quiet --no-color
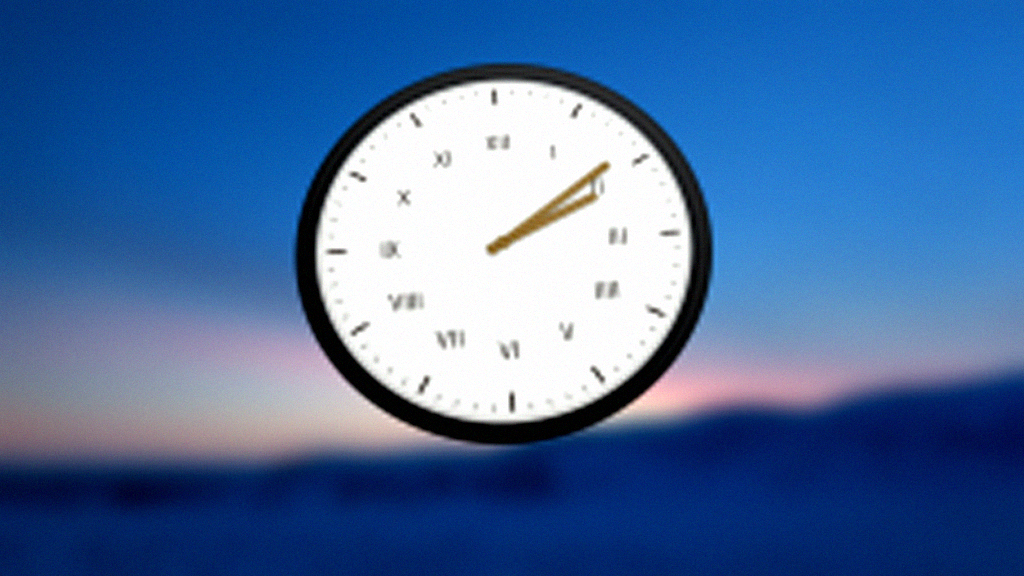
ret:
2:09
